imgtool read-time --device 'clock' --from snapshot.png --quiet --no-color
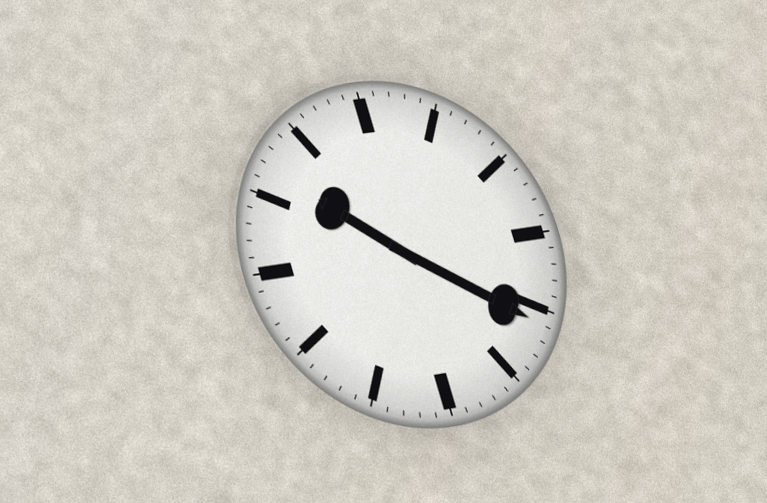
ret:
10:21
